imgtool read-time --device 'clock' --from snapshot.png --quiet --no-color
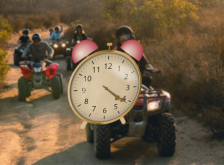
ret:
4:21
